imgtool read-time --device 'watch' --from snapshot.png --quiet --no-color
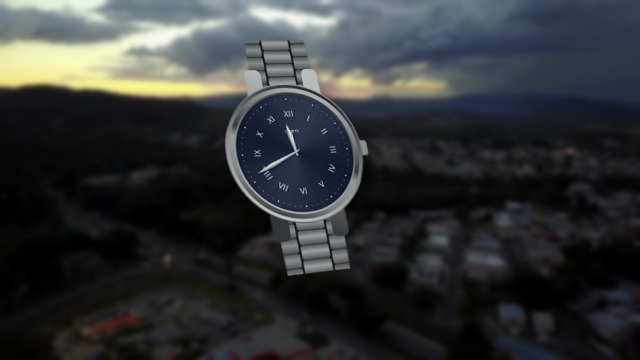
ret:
11:41
